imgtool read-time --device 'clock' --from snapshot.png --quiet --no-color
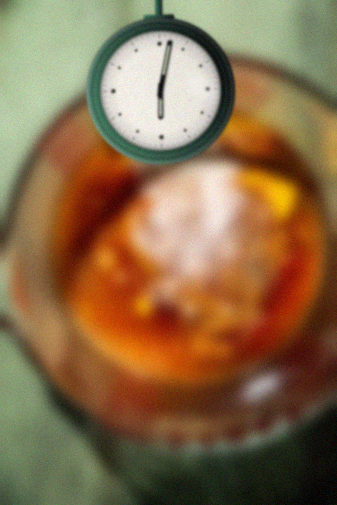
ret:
6:02
